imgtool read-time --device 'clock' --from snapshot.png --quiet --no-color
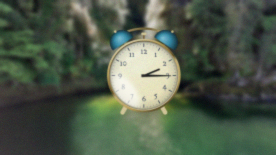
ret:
2:15
